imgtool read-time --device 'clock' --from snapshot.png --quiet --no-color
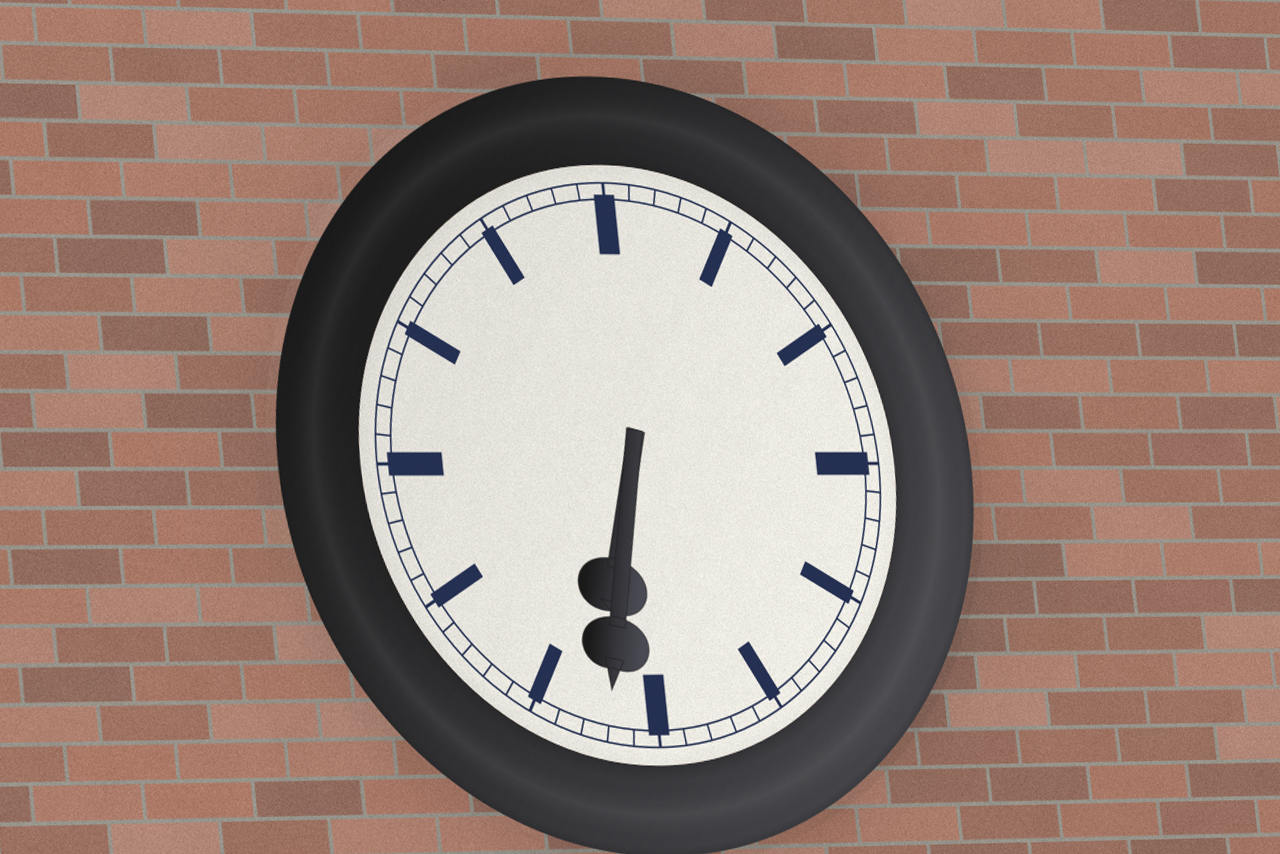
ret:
6:32
